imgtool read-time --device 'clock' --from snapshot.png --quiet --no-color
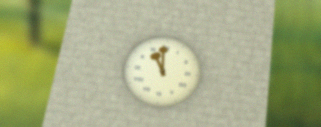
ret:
10:59
